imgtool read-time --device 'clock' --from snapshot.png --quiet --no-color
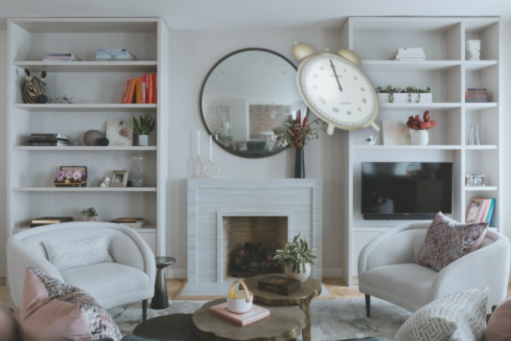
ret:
12:00
